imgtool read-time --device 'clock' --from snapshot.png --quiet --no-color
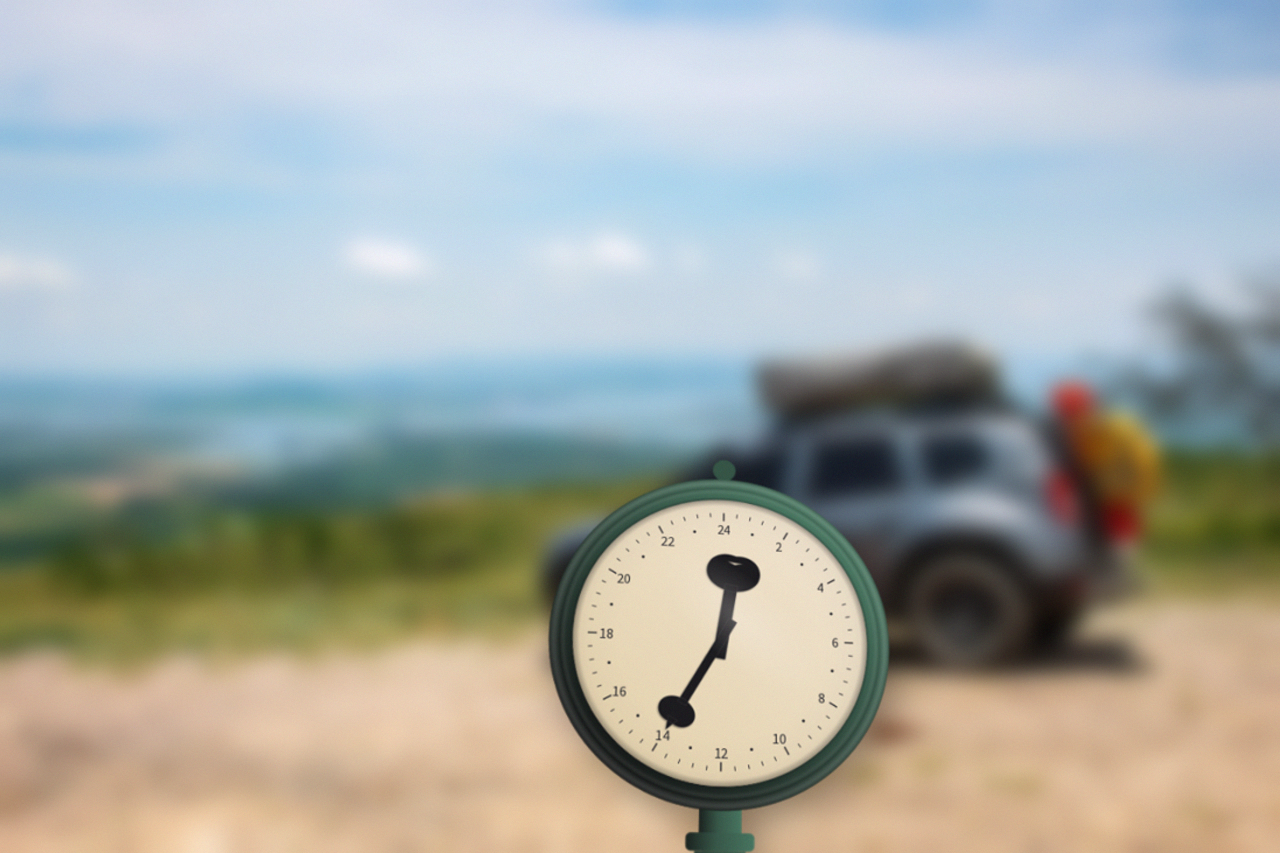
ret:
0:35
